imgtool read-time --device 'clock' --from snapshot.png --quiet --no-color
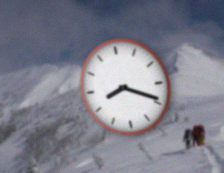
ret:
8:19
